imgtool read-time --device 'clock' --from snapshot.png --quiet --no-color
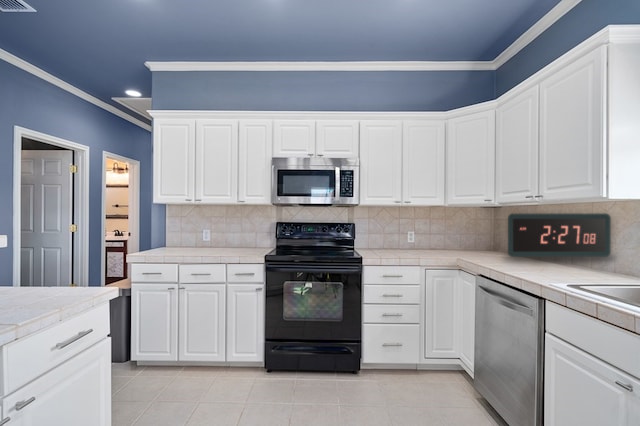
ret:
2:27:08
